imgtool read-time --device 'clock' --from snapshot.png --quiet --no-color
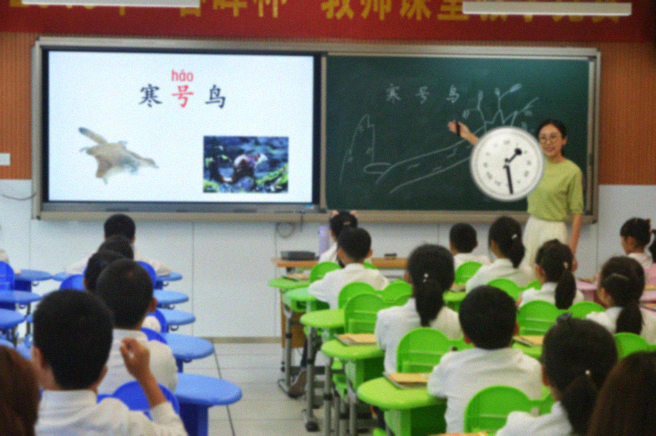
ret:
1:29
